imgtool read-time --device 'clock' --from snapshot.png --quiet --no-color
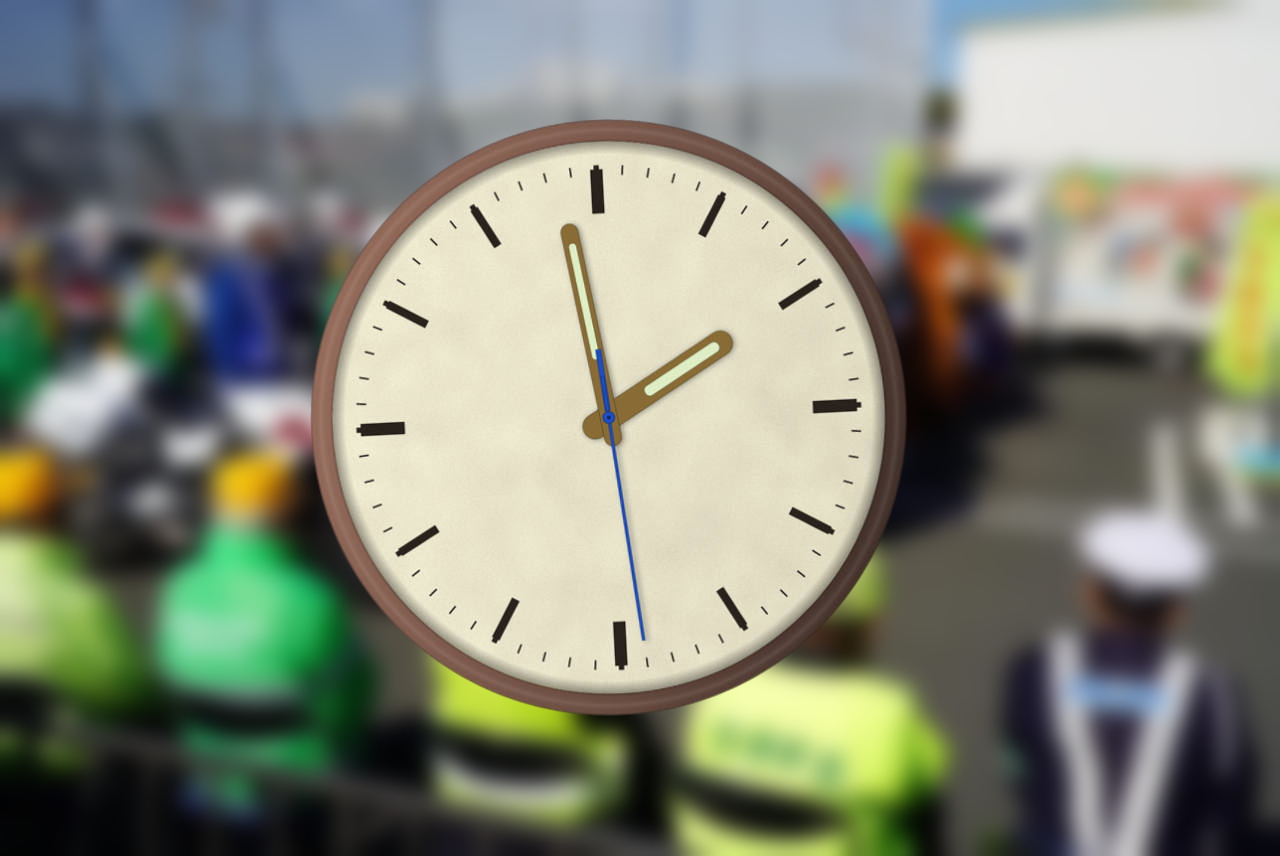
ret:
1:58:29
